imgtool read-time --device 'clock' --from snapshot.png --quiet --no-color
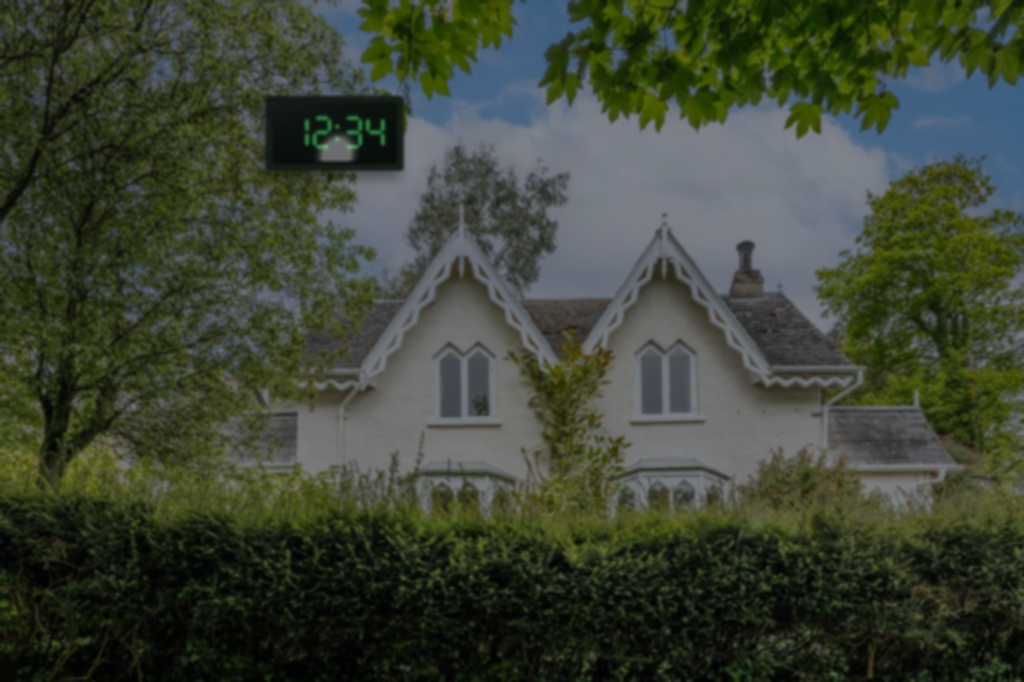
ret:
12:34
